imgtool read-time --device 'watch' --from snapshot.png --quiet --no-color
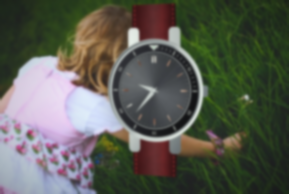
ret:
9:37
